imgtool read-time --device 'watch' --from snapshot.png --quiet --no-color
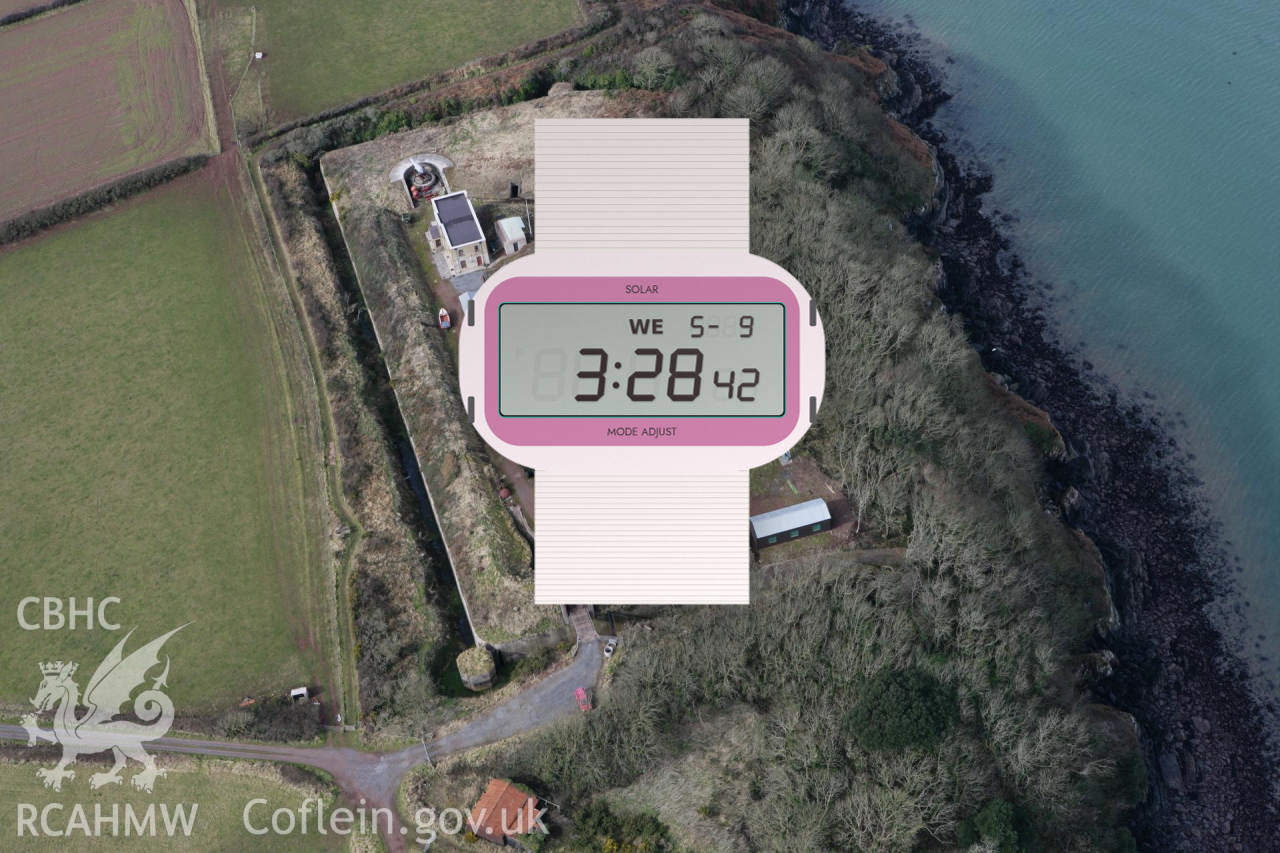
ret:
3:28:42
